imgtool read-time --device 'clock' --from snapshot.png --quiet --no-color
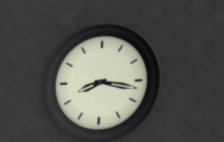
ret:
8:17
